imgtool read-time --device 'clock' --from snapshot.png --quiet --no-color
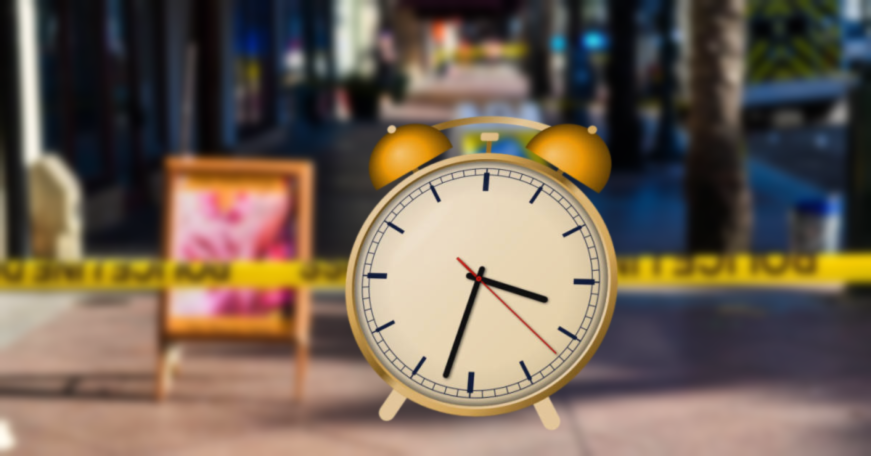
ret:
3:32:22
